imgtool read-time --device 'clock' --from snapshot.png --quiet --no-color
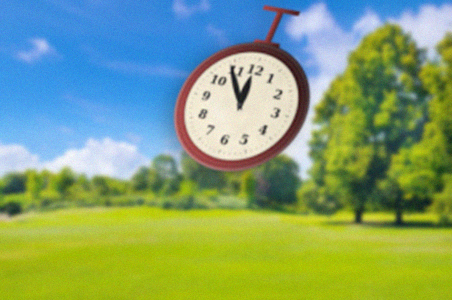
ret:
11:54
